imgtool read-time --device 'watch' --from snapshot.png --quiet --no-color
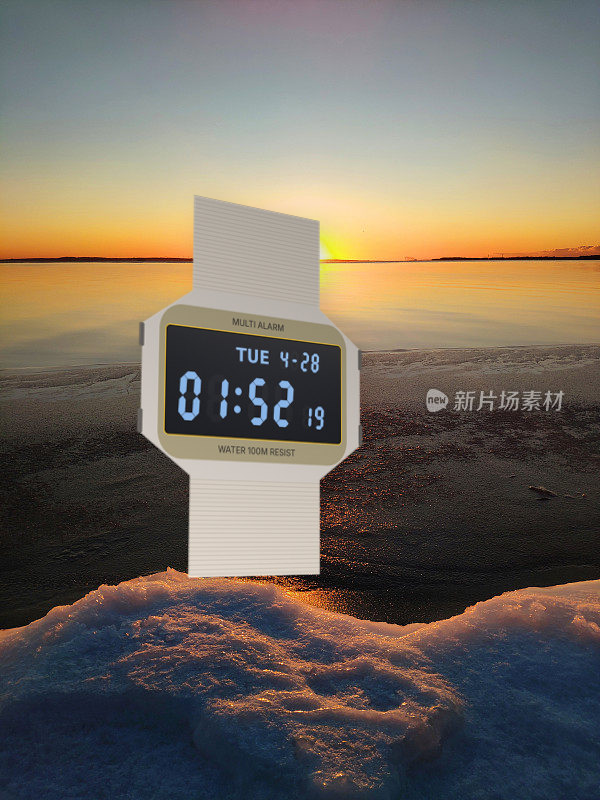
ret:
1:52:19
